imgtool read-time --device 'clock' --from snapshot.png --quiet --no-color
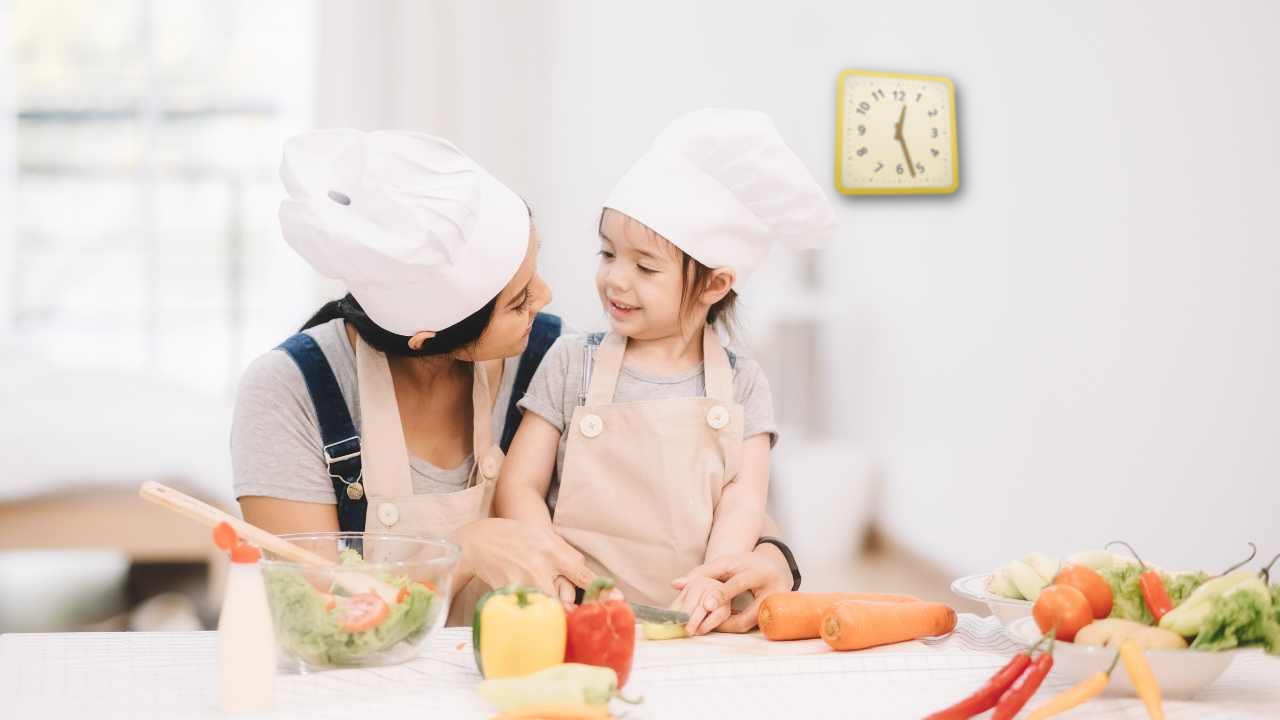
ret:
12:27
